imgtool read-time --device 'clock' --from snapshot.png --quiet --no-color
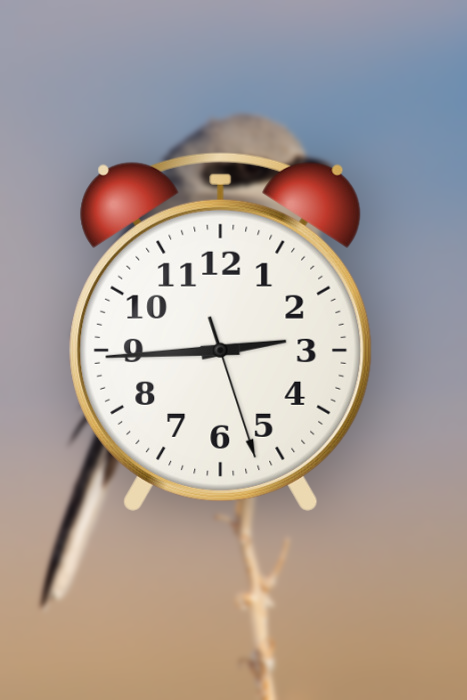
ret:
2:44:27
